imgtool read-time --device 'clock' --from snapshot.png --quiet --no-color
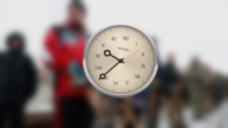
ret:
9:36
